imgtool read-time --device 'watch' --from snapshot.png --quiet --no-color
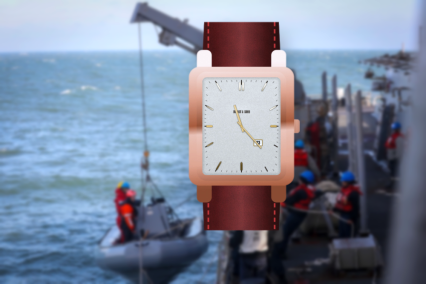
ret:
11:23
